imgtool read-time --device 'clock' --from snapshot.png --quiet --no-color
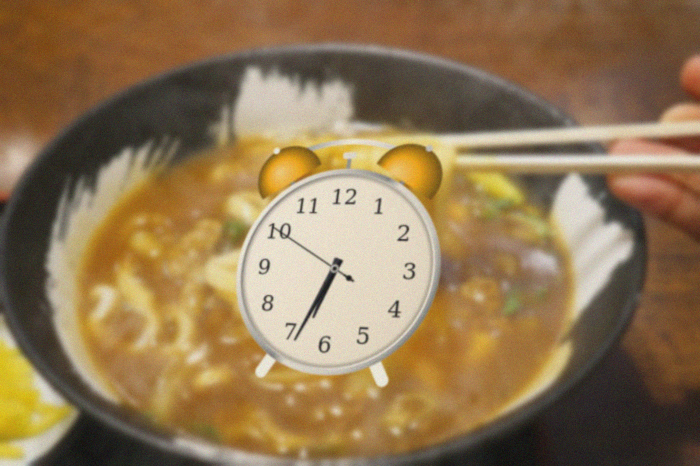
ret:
6:33:50
